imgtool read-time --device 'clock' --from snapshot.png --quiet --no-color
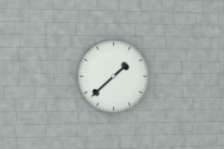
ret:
1:38
